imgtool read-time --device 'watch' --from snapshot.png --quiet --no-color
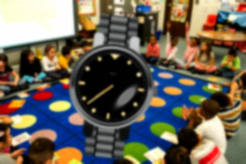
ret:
7:38
